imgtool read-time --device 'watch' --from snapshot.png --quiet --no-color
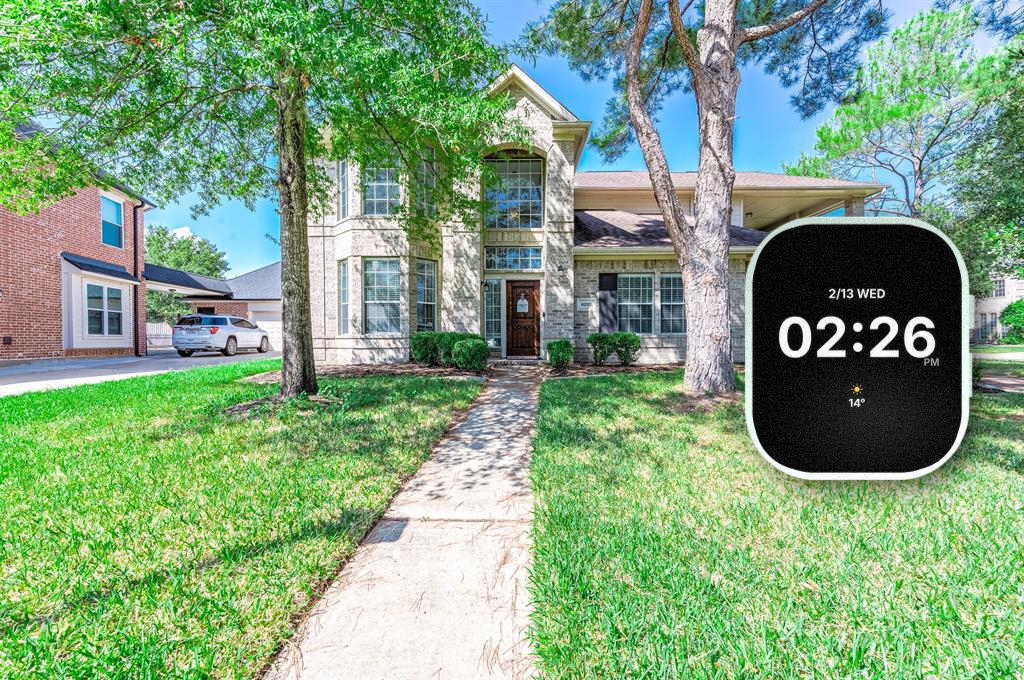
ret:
2:26
